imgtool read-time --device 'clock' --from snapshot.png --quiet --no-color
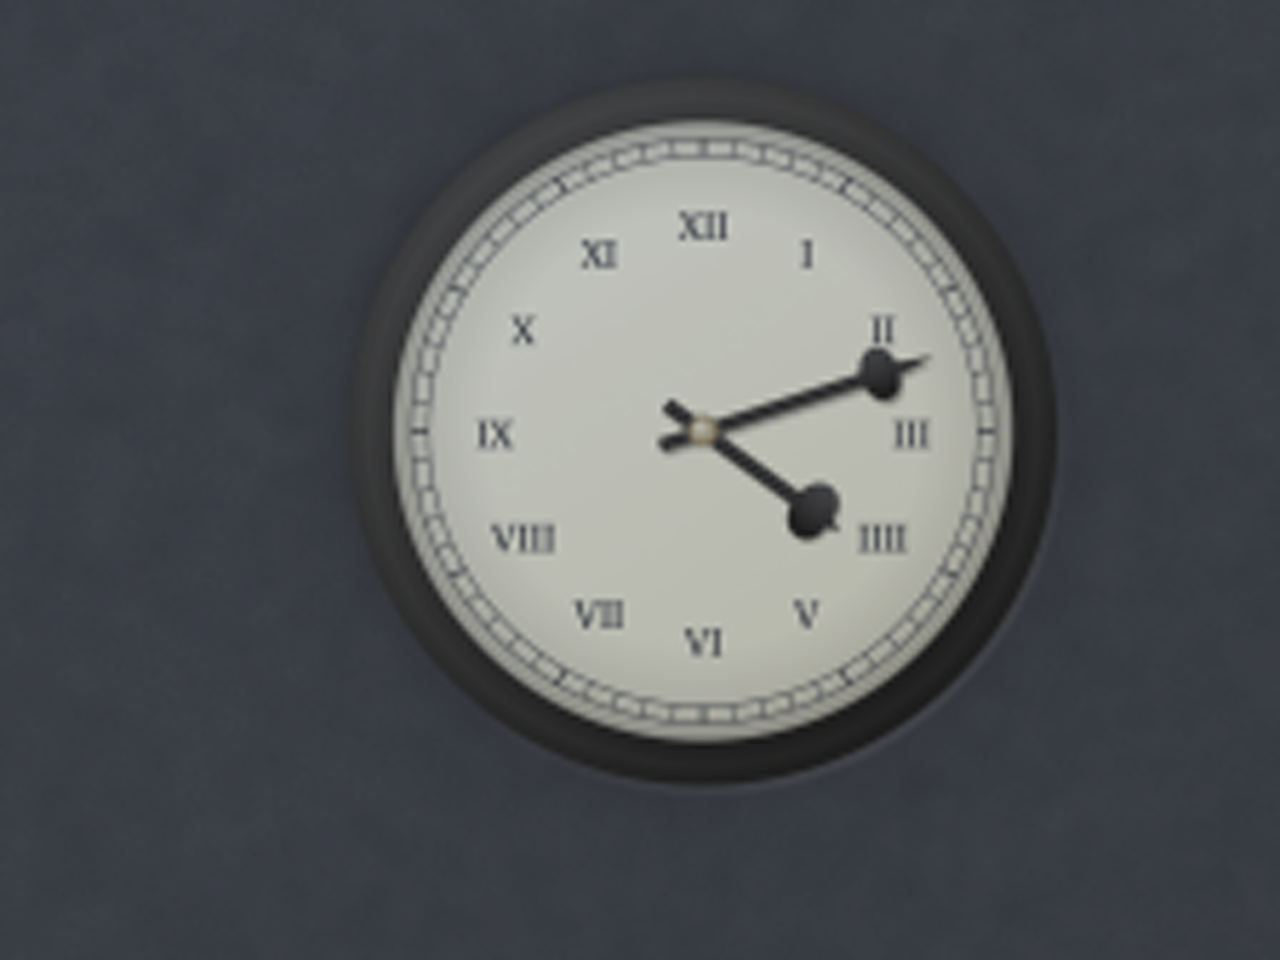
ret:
4:12
